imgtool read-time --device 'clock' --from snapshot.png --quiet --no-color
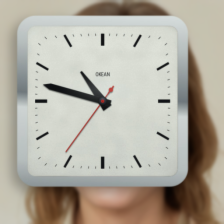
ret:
10:47:36
